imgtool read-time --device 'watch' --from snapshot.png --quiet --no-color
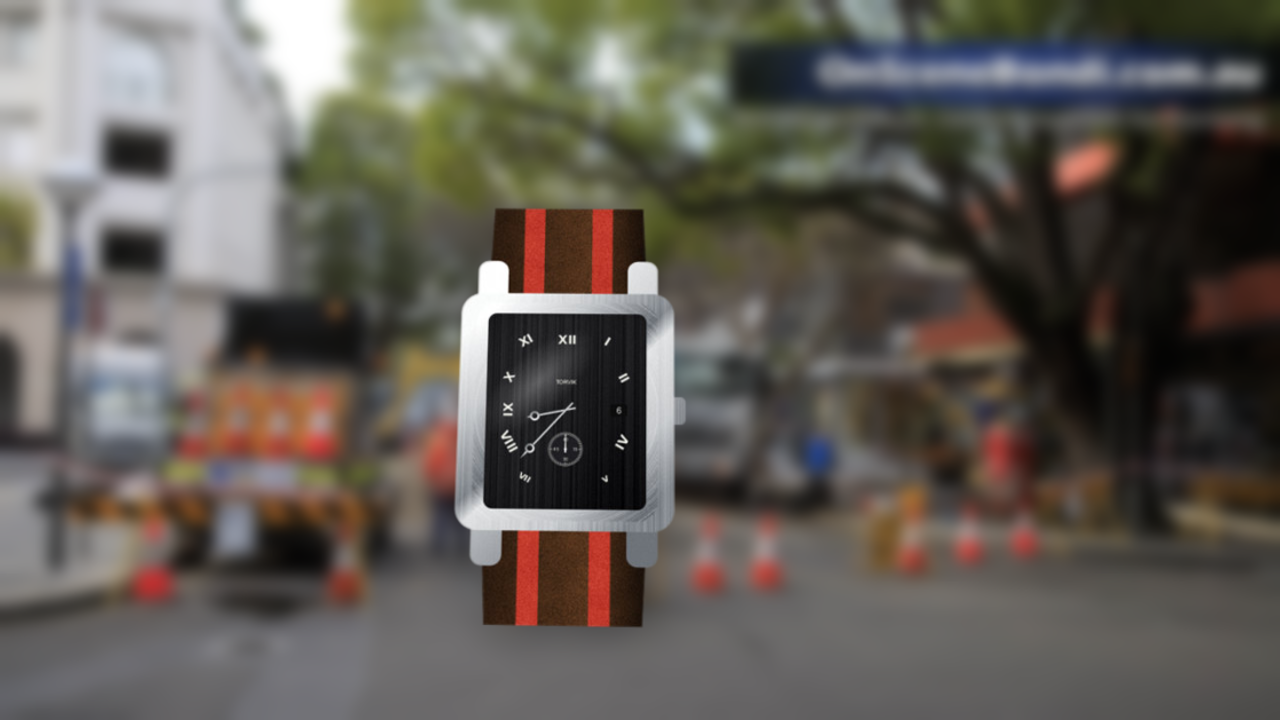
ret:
8:37
